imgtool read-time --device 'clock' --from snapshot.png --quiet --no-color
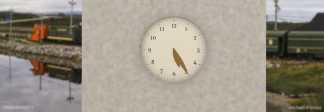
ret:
5:25
